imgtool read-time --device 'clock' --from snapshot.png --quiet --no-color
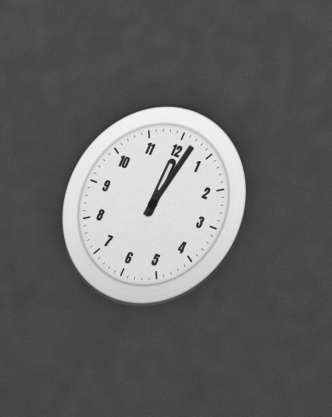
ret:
12:02
